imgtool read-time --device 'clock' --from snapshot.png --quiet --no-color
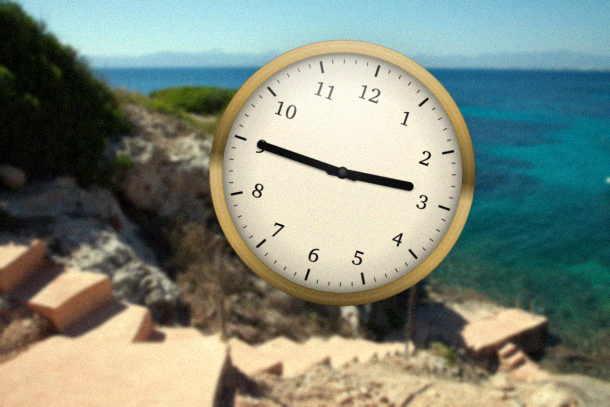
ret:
2:45
